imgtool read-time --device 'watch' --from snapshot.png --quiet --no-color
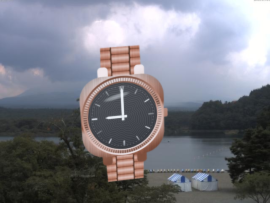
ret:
9:00
